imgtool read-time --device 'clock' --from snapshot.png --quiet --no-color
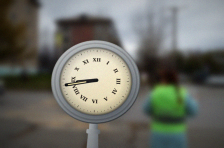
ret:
8:43
